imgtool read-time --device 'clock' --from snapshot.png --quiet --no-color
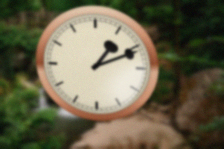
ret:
1:11
